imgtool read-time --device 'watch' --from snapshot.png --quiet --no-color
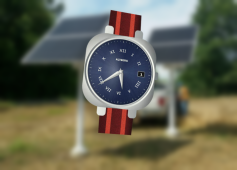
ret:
5:39
